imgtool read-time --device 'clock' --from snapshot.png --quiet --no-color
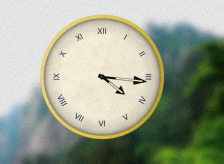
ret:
4:16
